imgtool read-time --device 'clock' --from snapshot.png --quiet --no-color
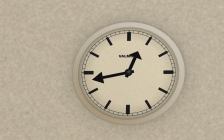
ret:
12:43
